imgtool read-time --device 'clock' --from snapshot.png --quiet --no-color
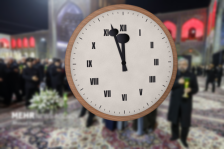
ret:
11:57
